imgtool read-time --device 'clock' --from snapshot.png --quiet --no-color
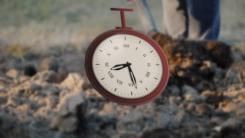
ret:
8:28
